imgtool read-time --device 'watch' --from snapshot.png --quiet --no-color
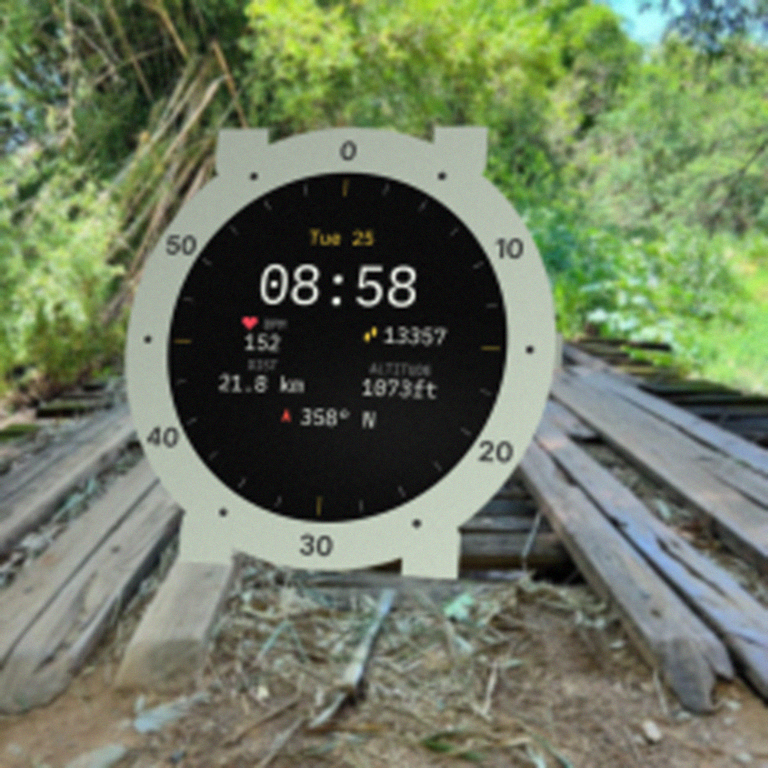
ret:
8:58
